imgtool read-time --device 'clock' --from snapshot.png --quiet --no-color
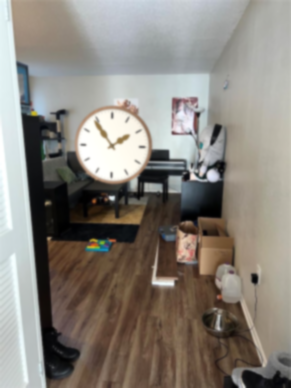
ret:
1:54
